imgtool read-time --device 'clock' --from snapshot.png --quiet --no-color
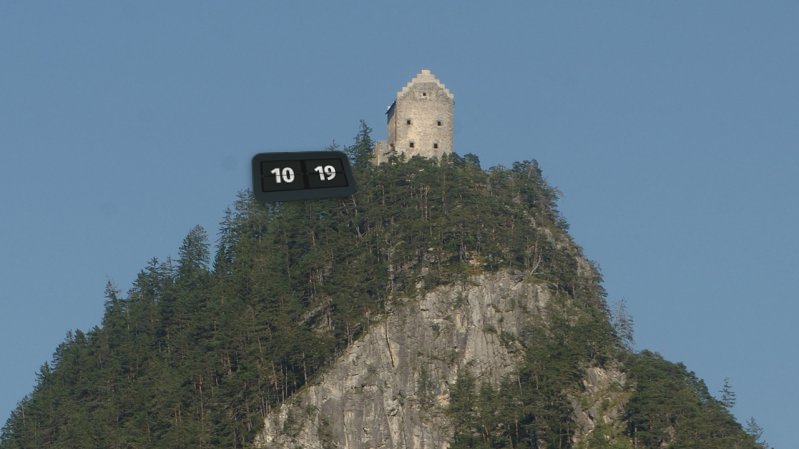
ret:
10:19
